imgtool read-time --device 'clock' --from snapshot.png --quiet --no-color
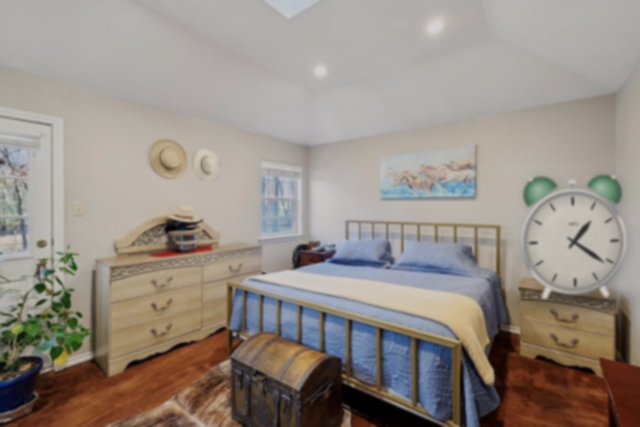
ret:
1:21
